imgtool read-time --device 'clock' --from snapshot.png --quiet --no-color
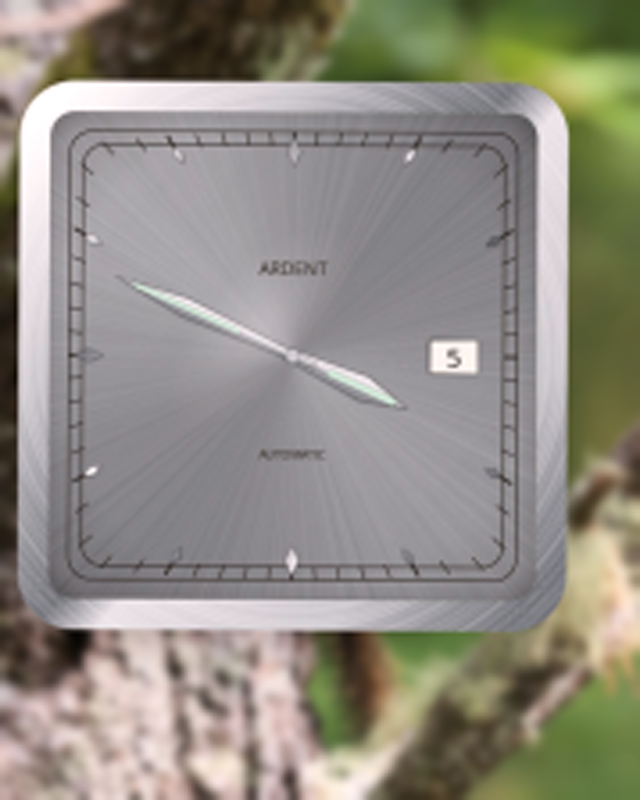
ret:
3:49
